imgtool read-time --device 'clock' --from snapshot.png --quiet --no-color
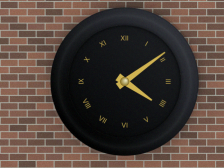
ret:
4:09
